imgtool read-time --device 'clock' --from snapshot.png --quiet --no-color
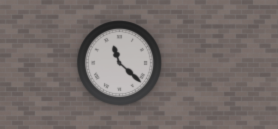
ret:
11:22
